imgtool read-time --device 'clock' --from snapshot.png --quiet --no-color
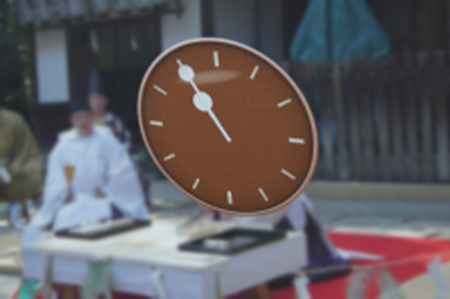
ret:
10:55
